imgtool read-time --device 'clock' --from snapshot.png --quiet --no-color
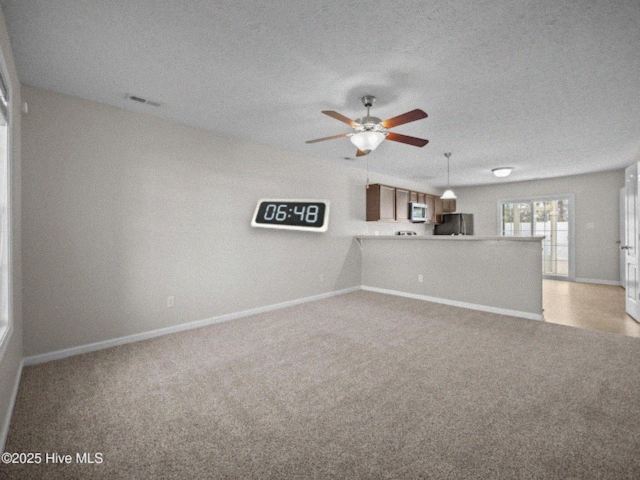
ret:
6:48
